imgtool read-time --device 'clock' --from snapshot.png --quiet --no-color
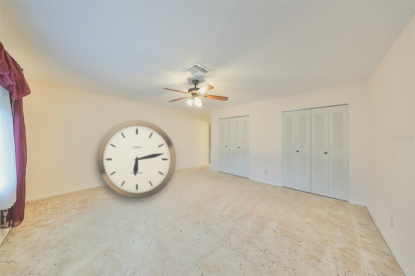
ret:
6:13
